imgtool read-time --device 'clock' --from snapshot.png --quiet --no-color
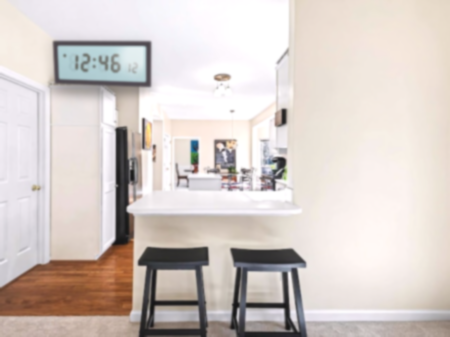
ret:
12:46
